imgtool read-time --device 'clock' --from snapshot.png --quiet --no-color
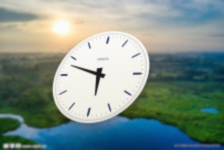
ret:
5:48
